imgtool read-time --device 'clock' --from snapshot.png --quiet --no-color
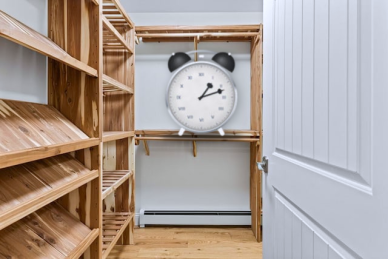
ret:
1:12
